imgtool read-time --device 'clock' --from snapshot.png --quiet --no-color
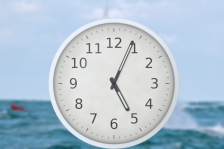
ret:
5:04
